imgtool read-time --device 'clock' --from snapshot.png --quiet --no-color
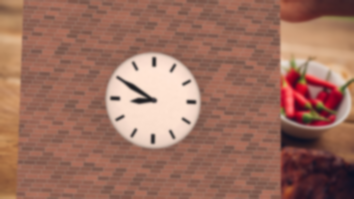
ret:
8:50
